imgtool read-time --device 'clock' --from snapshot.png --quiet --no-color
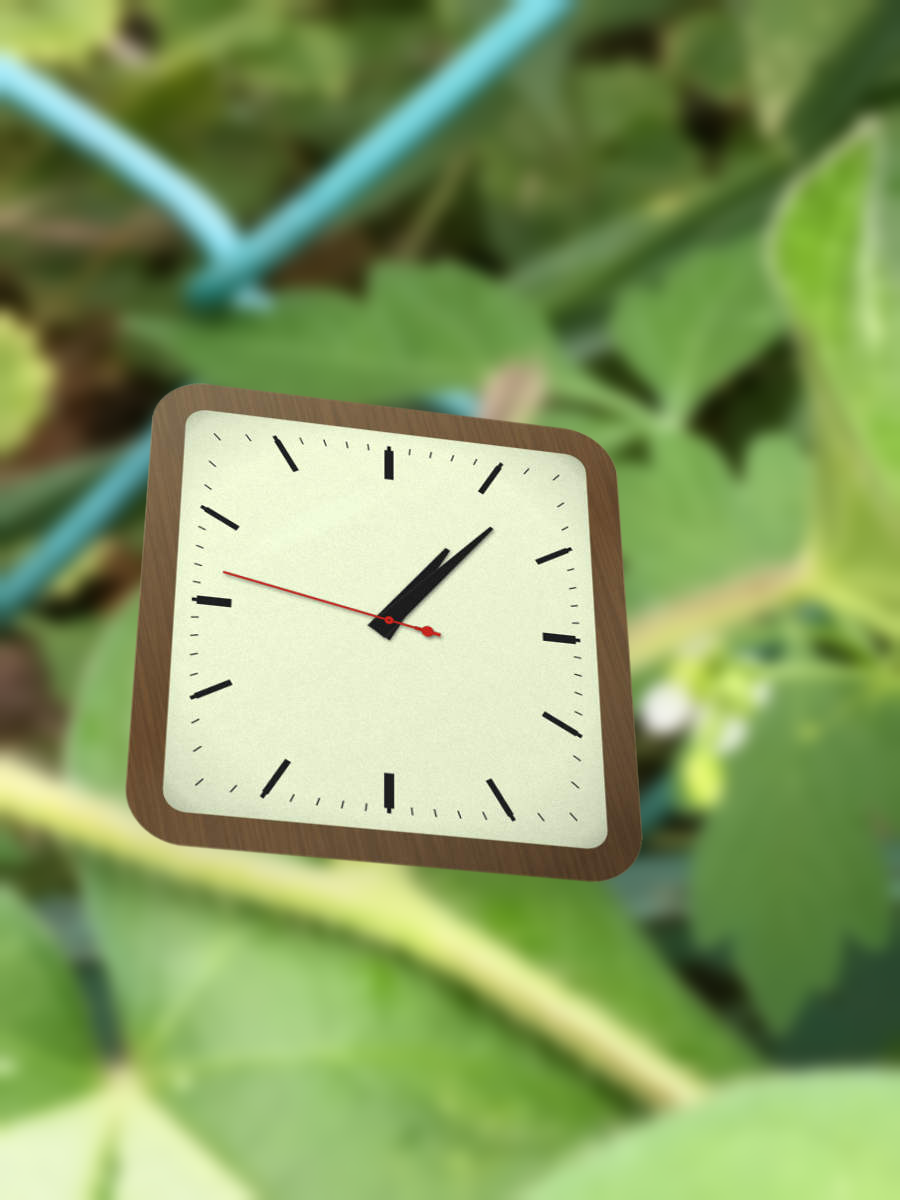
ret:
1:06:47
